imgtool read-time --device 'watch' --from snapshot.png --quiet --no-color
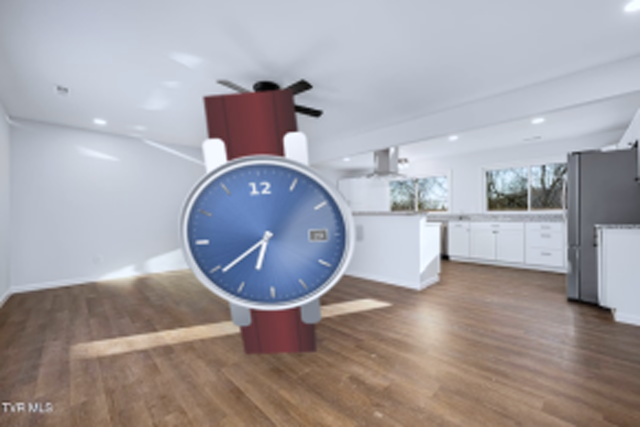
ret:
6:39
